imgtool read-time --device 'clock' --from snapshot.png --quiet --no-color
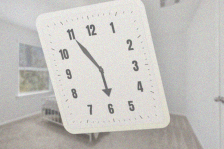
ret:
5:55
